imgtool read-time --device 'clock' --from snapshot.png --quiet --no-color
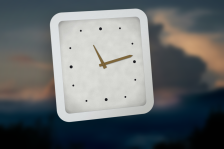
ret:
11:13
